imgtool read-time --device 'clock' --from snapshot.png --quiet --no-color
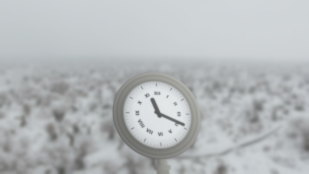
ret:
11:19
